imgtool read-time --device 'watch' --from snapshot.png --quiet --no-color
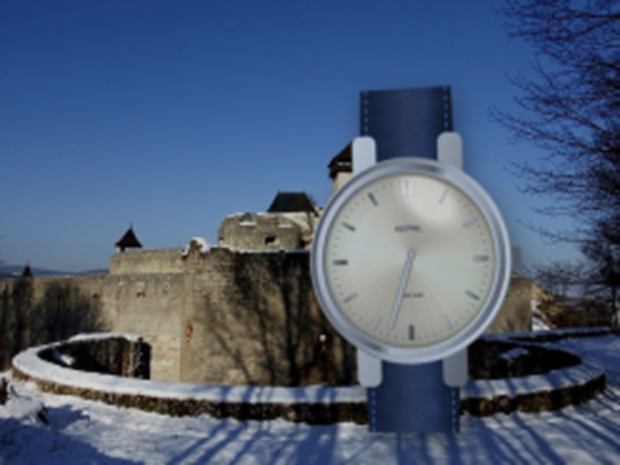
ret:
6:33
